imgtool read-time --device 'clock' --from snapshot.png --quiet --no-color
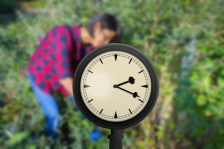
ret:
2:19
